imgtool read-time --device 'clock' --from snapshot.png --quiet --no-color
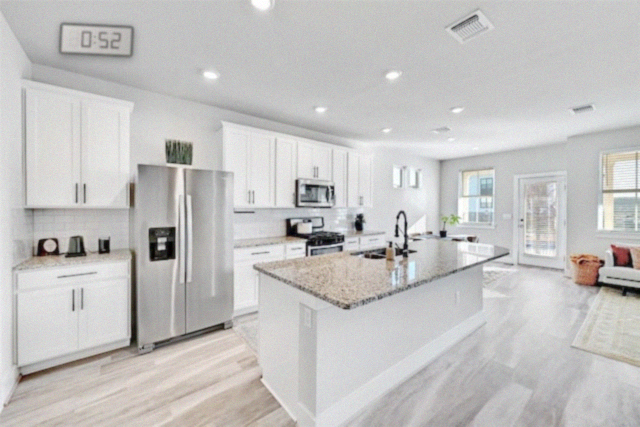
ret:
0:52
